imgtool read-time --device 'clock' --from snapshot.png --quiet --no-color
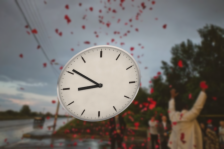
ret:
8:51
